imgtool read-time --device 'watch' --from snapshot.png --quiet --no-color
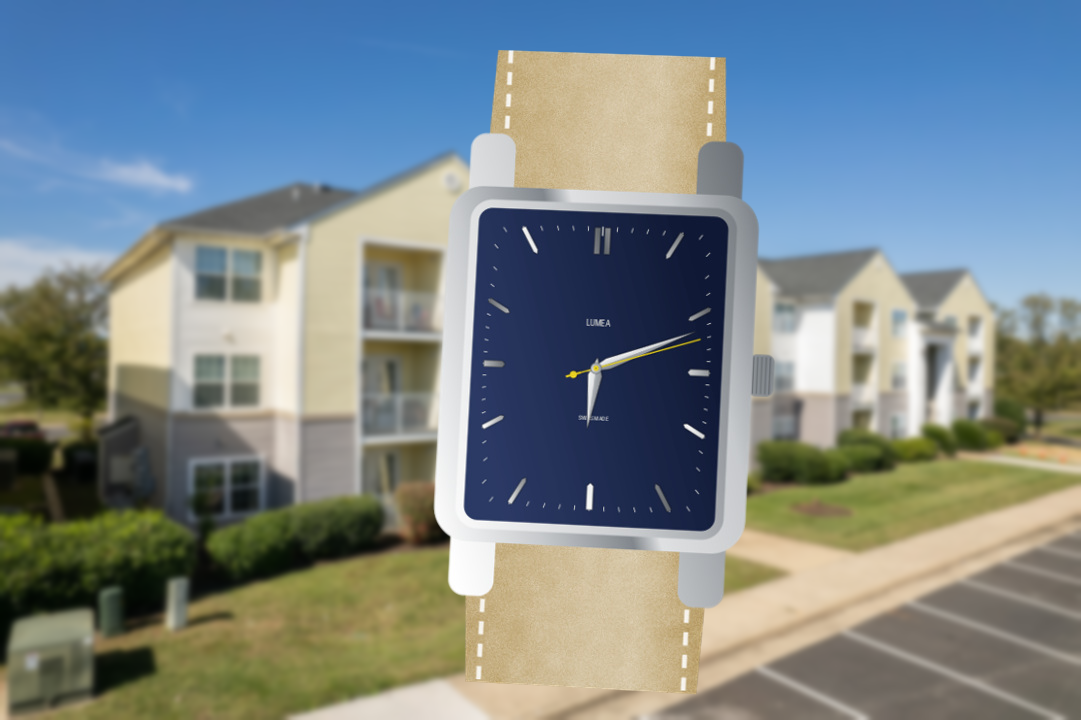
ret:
6:11:12
